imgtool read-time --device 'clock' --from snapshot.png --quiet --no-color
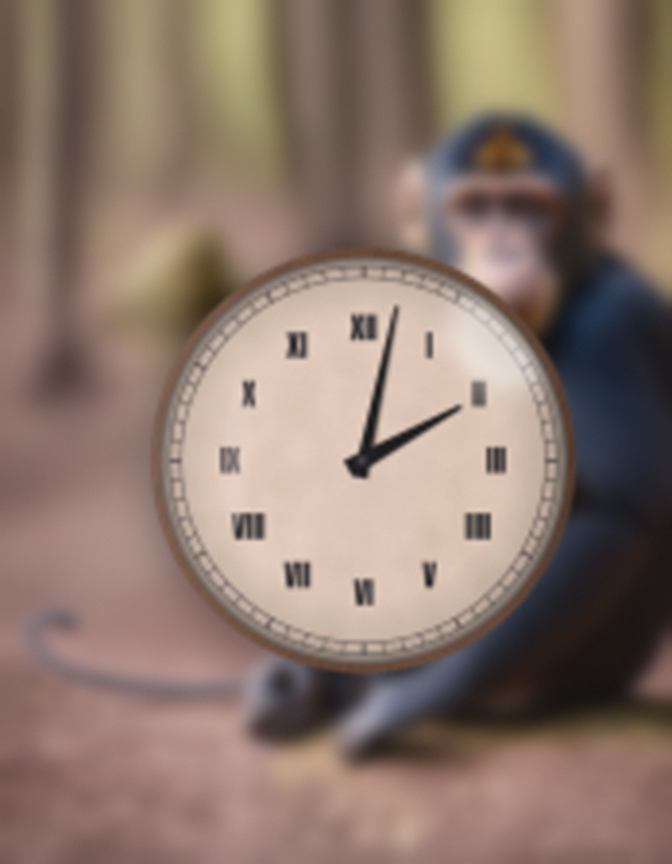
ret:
2:02
